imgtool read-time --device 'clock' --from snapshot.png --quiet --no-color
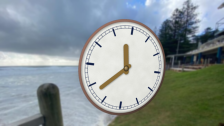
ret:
11:38
